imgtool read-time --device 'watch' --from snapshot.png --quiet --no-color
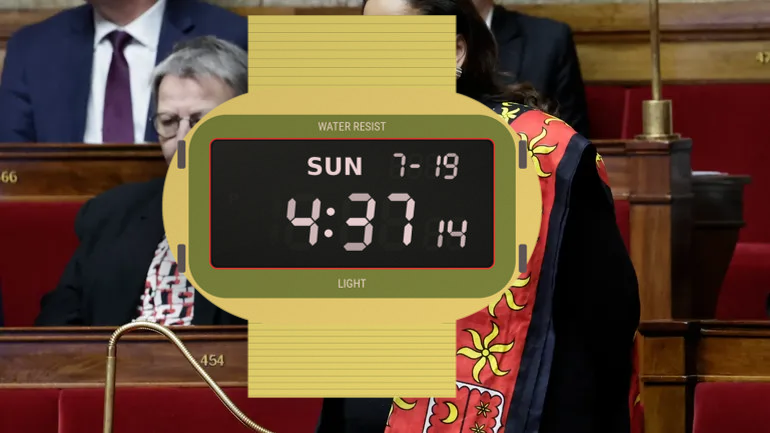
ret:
4:37:14
